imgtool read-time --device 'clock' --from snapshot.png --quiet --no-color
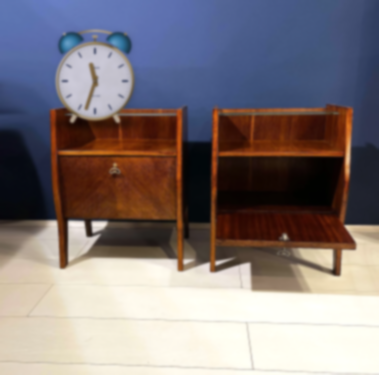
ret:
11:33
